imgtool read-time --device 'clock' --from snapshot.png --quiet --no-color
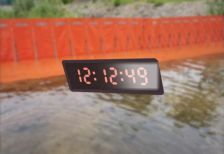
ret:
12:12:49
